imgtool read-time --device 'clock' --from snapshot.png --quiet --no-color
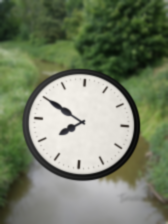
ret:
7:50
